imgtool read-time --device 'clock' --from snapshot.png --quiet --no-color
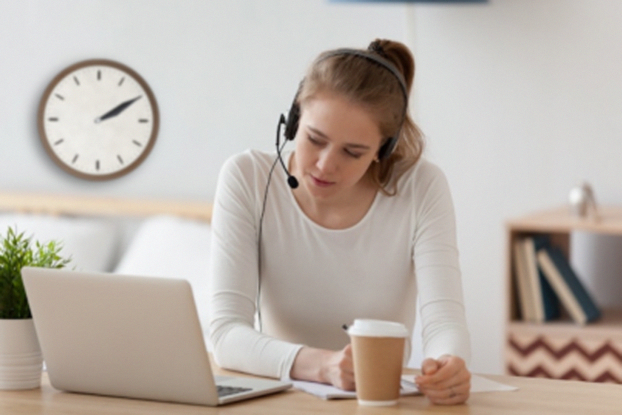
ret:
2:10
